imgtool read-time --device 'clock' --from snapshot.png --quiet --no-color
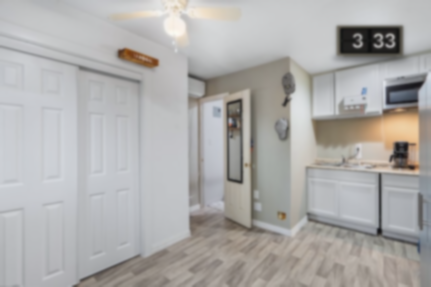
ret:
3:33
